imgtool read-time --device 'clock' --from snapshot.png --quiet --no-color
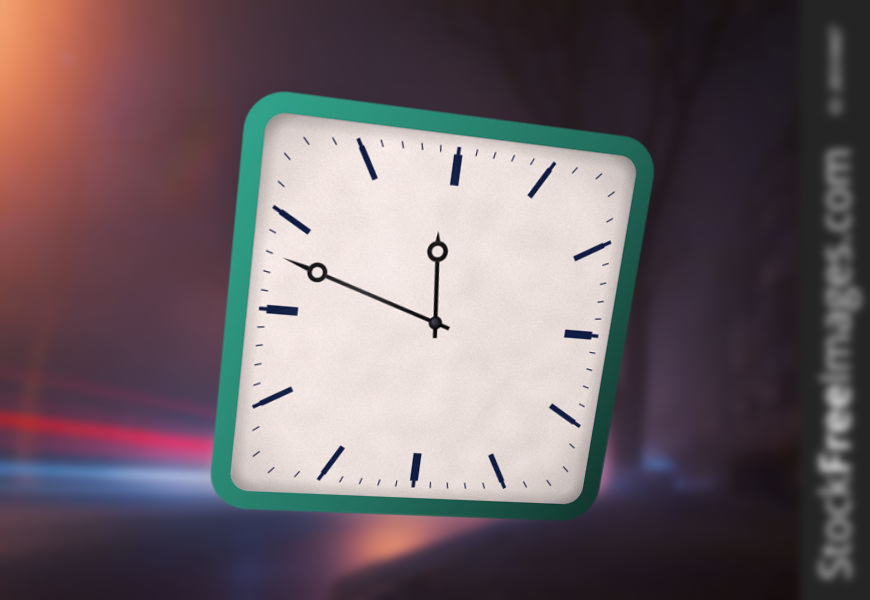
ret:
11:48
